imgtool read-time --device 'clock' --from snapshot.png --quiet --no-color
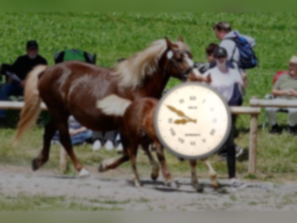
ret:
8:50
